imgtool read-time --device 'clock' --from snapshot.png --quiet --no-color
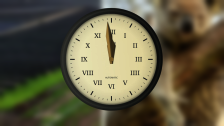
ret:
11:59
